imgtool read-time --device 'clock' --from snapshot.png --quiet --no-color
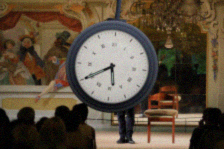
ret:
5:40
